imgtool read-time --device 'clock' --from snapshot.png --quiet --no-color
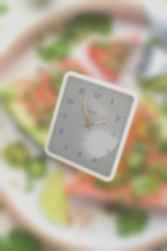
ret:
1:55
